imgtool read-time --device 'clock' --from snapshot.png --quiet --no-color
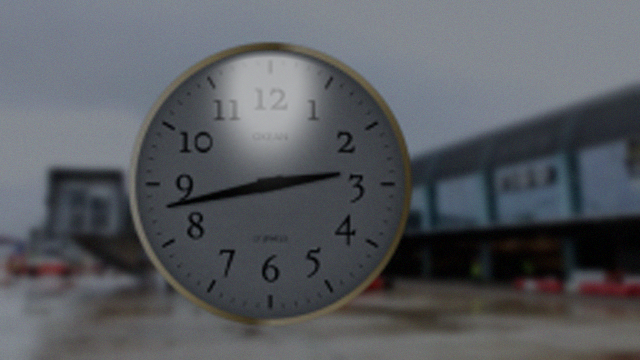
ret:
2:43
